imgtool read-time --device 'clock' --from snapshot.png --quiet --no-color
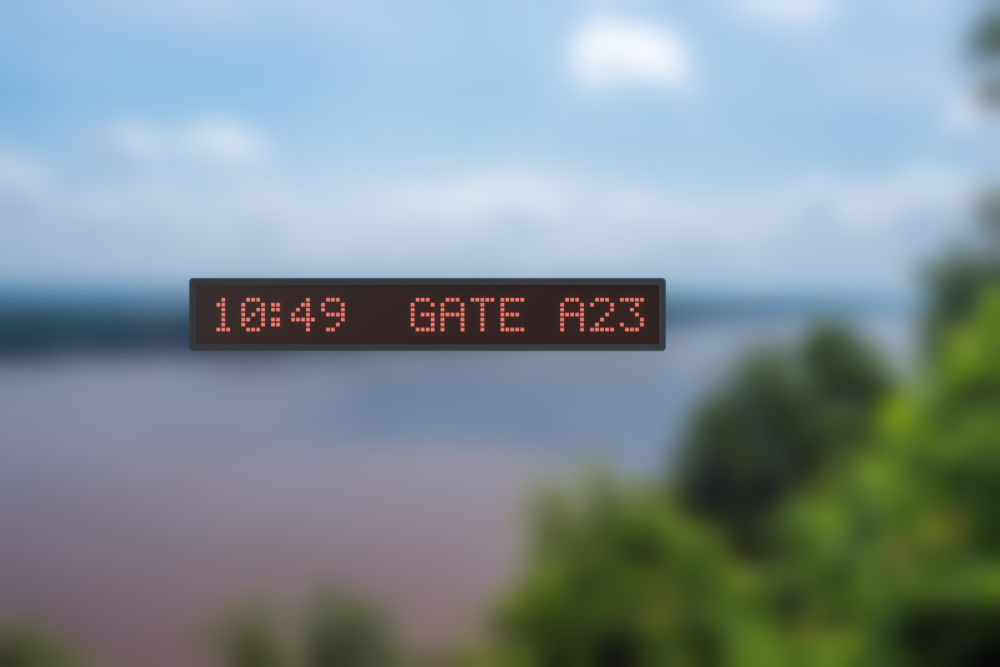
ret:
10:49
